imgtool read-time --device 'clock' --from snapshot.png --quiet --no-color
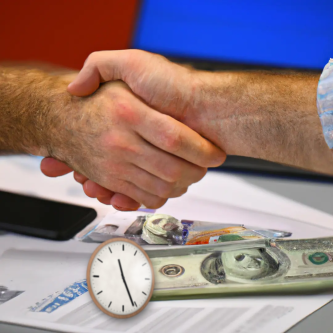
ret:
11:26
